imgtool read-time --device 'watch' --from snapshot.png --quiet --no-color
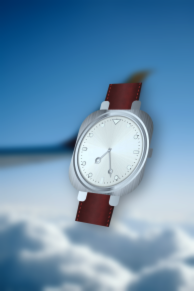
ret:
7:27
